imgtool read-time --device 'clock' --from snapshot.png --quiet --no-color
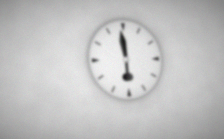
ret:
5:59
